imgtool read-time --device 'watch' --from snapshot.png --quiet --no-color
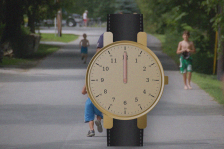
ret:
12:00
